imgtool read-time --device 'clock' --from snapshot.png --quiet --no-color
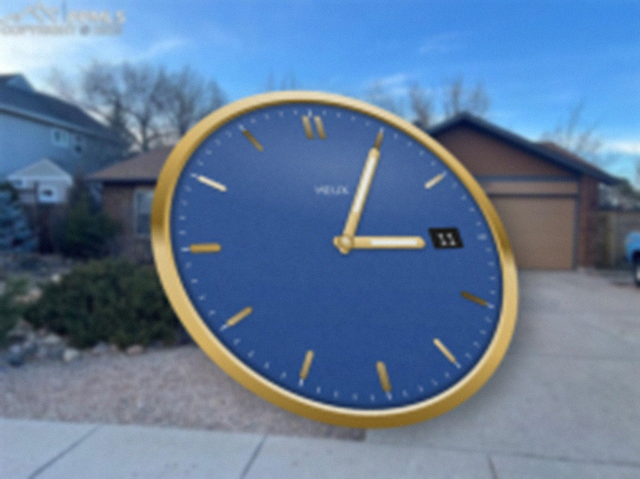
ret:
3:05
